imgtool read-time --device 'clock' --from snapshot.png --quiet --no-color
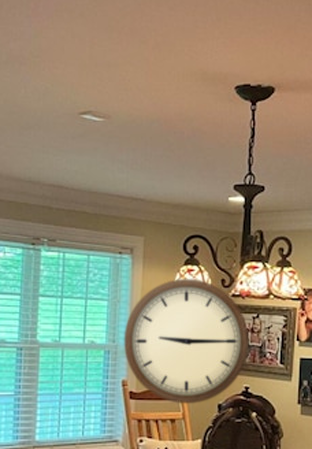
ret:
9:15
